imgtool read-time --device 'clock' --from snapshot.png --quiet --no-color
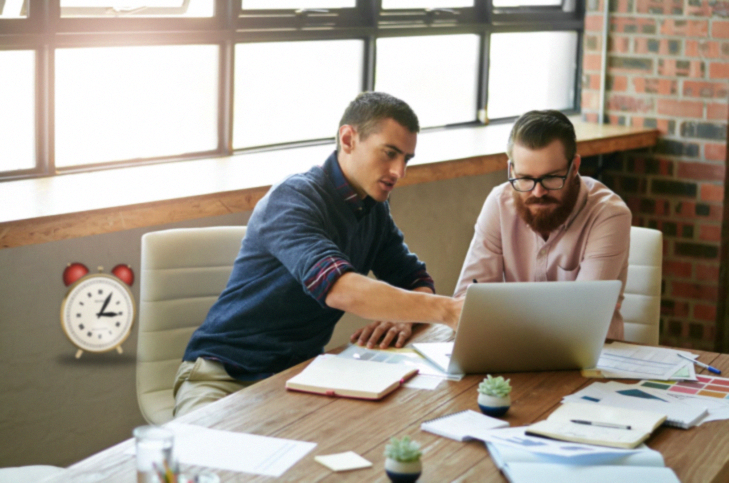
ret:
3:05
